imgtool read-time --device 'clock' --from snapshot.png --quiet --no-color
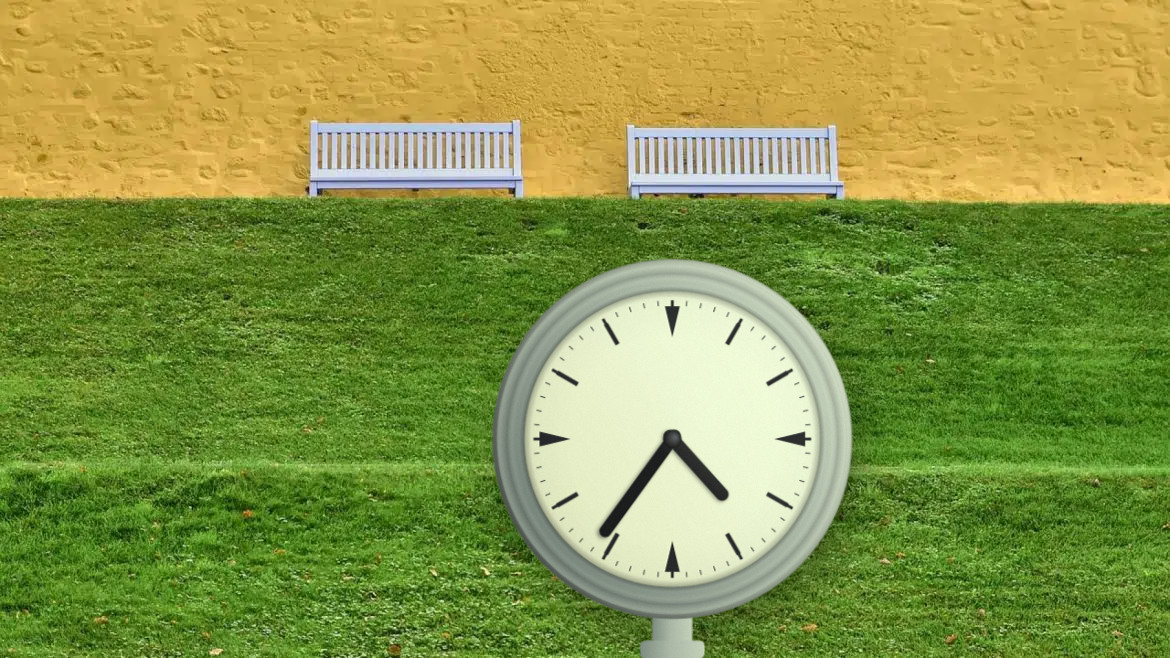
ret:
4:36
